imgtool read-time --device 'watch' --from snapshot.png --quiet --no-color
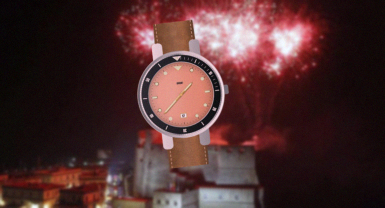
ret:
1:38
